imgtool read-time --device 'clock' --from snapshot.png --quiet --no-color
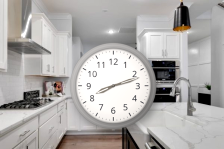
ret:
8:12
